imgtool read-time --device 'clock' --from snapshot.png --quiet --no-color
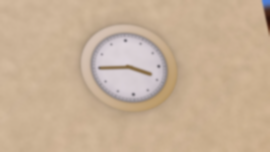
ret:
3:45
